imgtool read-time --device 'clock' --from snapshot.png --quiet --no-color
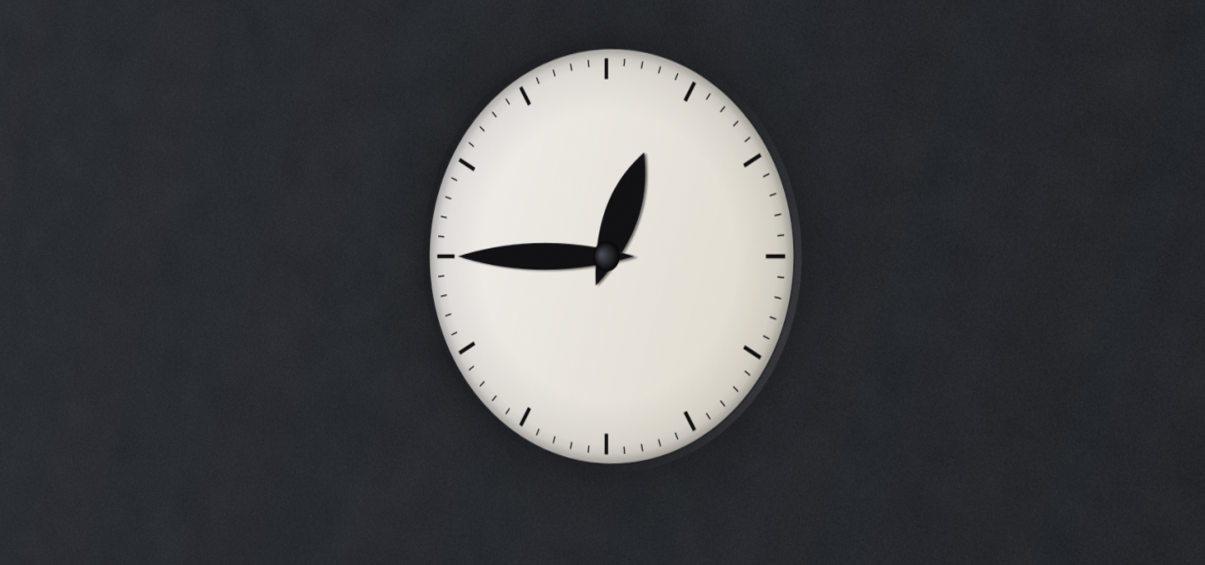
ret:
12:45
